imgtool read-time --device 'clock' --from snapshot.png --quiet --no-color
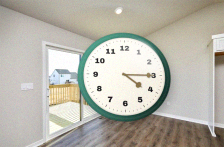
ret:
4:15
